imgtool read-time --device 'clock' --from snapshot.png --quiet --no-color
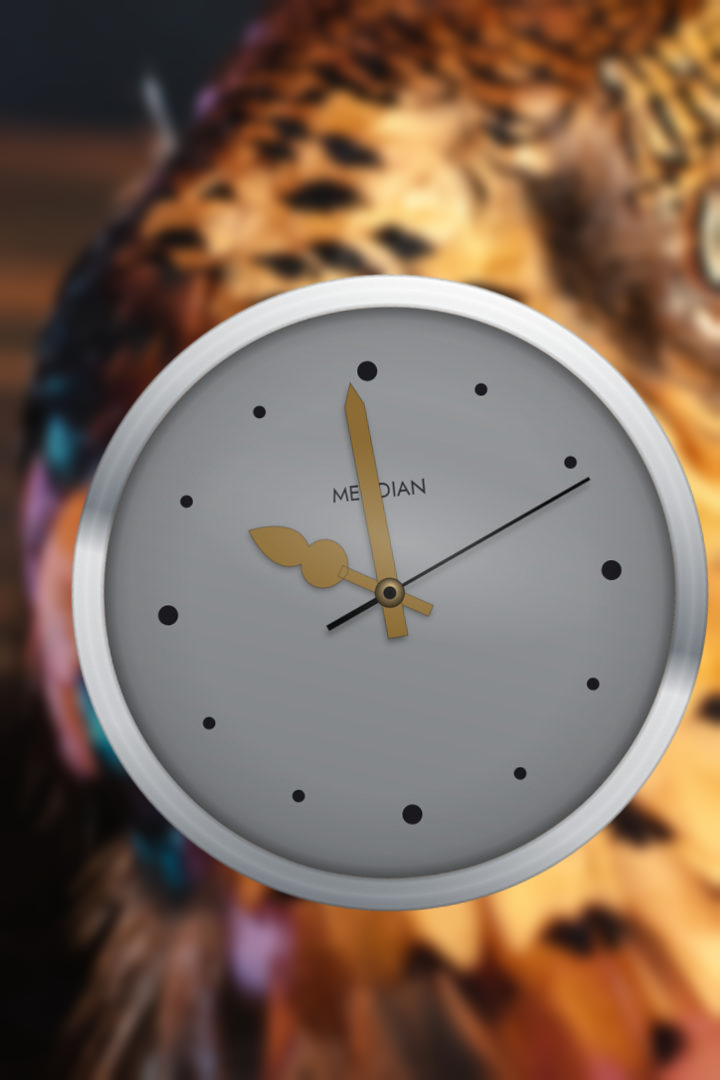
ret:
9:59:11
